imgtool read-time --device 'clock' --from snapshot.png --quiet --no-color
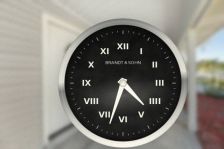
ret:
4:33
